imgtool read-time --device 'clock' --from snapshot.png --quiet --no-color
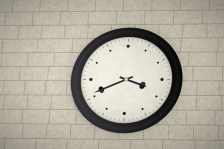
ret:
3:41
